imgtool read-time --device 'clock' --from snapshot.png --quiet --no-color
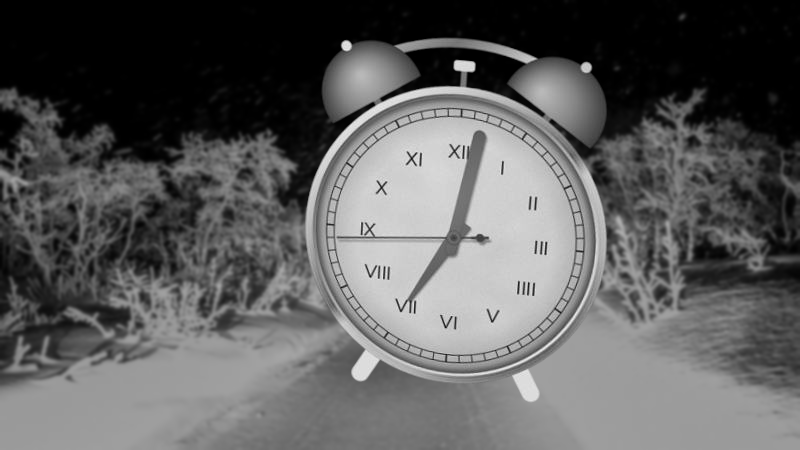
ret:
7:01:44
